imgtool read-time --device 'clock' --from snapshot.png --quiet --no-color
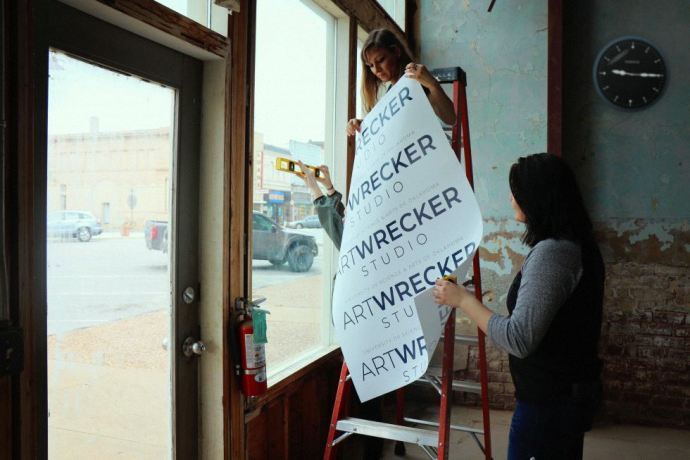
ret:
9:15
